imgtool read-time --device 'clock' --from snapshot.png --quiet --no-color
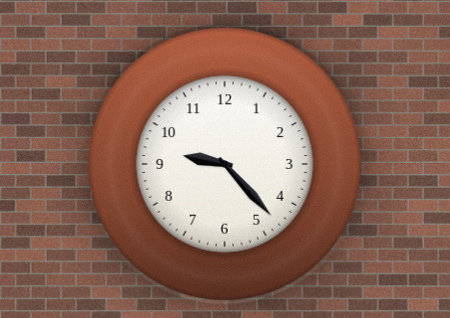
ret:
9:23
